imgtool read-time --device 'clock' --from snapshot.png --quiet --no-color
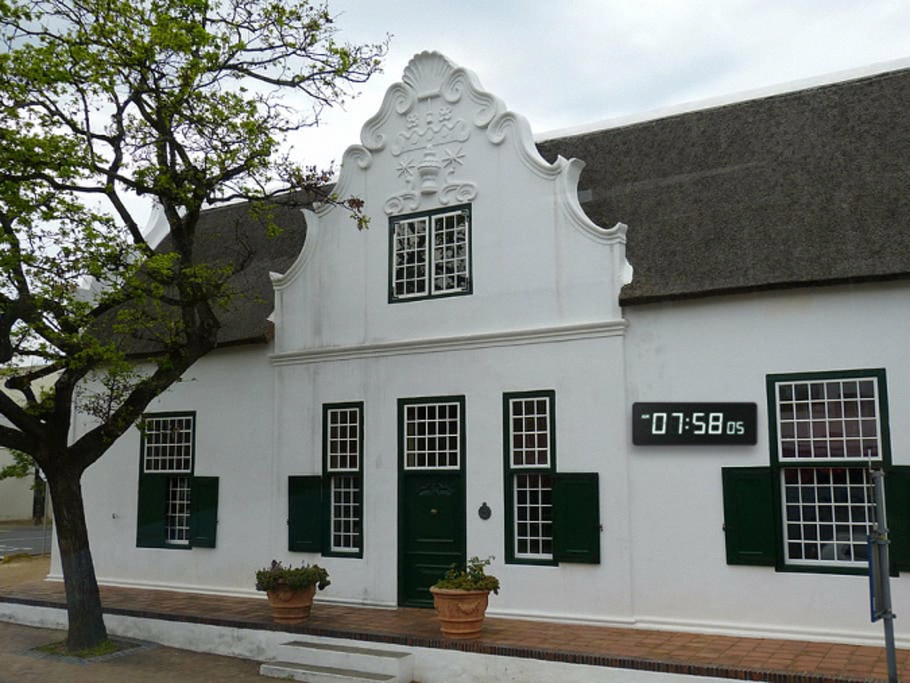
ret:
7:58:05
